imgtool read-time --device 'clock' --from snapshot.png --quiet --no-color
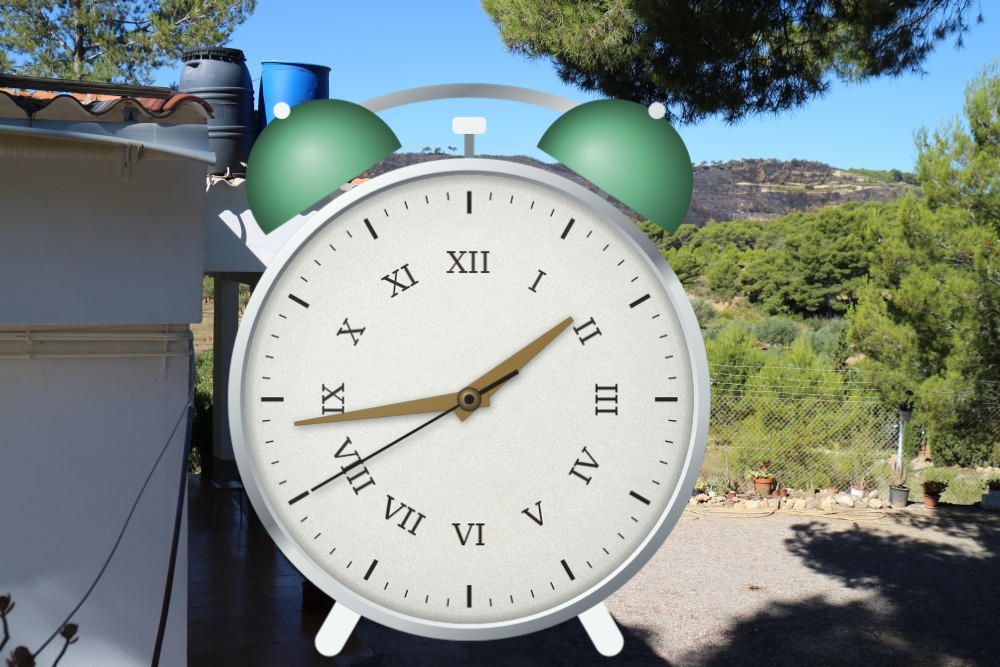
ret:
1:43:40
